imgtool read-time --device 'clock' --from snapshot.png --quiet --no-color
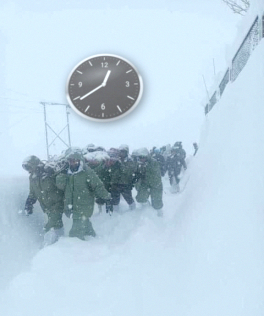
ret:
12:39
